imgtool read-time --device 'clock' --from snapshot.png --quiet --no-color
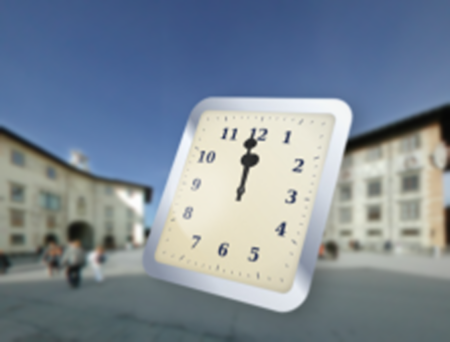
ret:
11:59
